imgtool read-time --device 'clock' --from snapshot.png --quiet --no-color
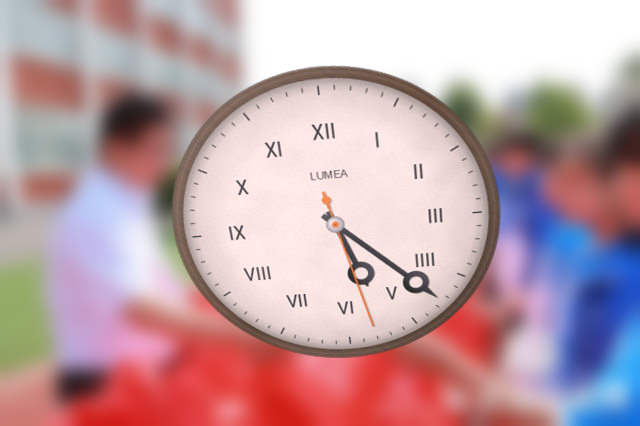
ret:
5:22:28
